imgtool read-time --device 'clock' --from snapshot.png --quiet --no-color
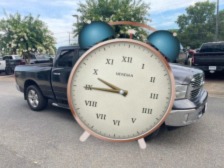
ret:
9:45
